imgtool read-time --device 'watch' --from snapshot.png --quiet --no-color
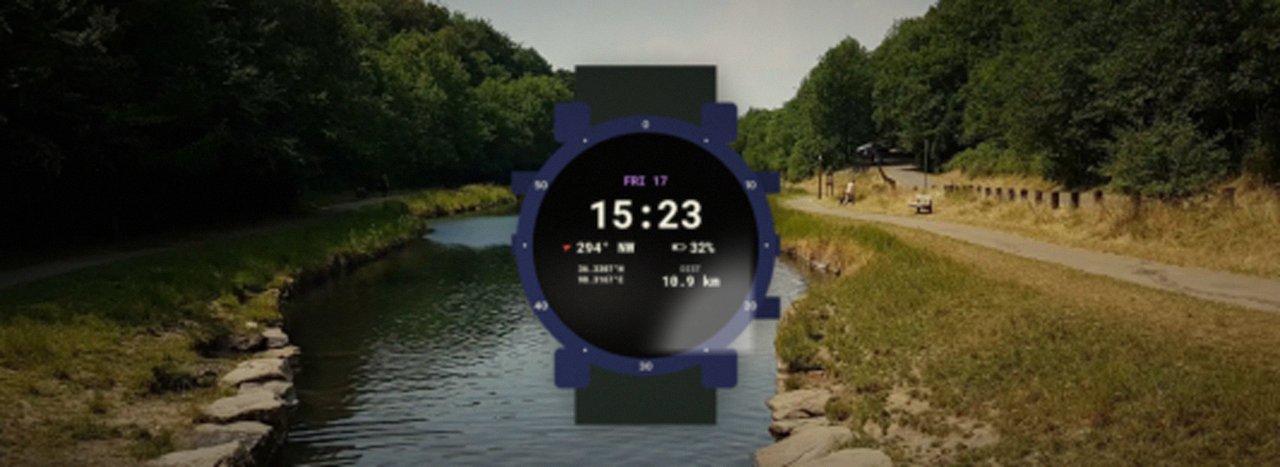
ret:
15:23
